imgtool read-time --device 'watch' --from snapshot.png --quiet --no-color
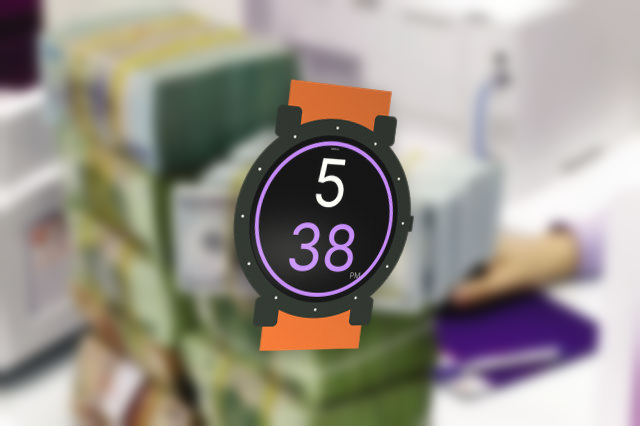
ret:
5:38
